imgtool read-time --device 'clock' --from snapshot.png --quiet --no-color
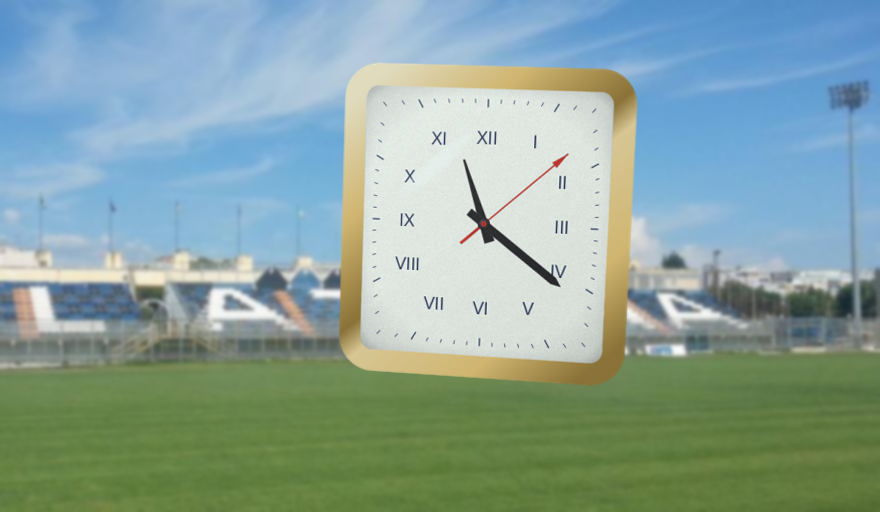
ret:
11:21:08
